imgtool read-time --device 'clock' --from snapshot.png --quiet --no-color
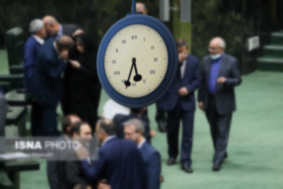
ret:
5:33
